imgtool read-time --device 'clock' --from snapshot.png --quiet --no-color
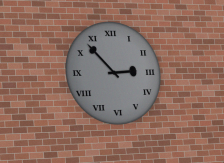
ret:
2:53
